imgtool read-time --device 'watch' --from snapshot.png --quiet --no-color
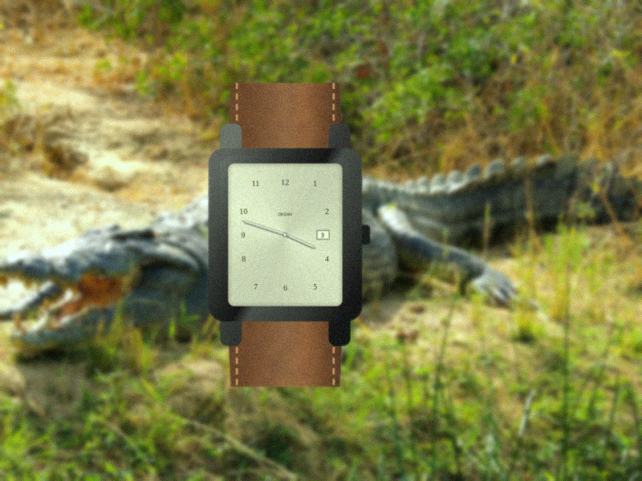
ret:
3:48
